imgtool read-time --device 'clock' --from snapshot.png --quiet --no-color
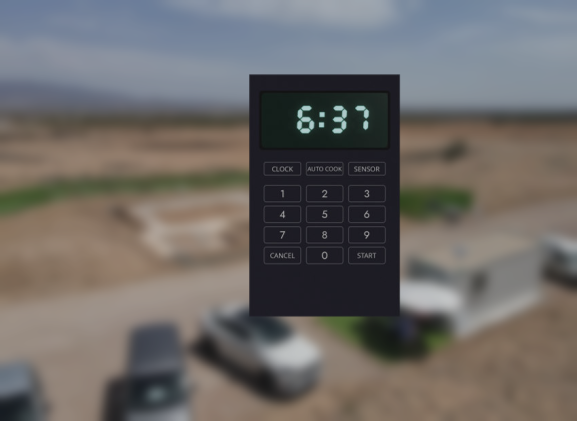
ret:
6:37
